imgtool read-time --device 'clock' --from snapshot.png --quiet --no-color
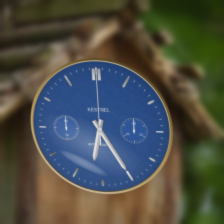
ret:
6:25
